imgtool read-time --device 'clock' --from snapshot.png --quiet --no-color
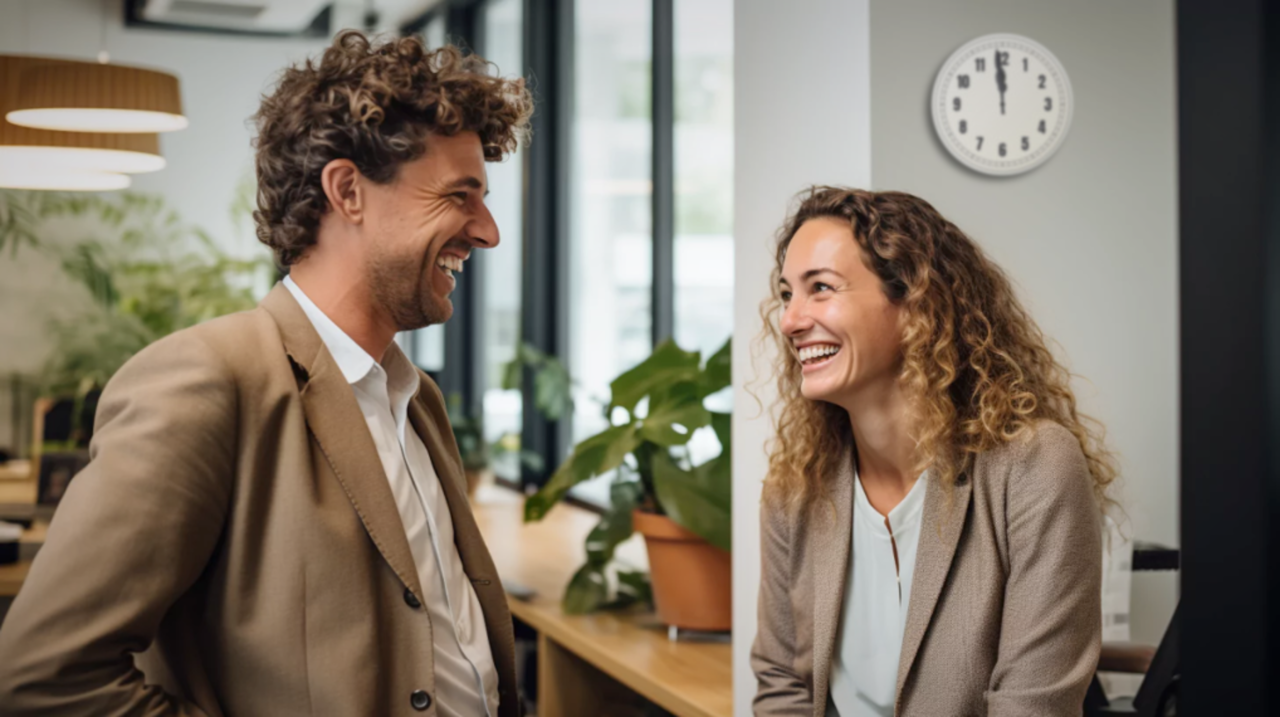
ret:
11:59
